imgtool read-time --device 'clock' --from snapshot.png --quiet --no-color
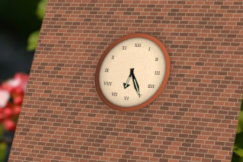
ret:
6:25
